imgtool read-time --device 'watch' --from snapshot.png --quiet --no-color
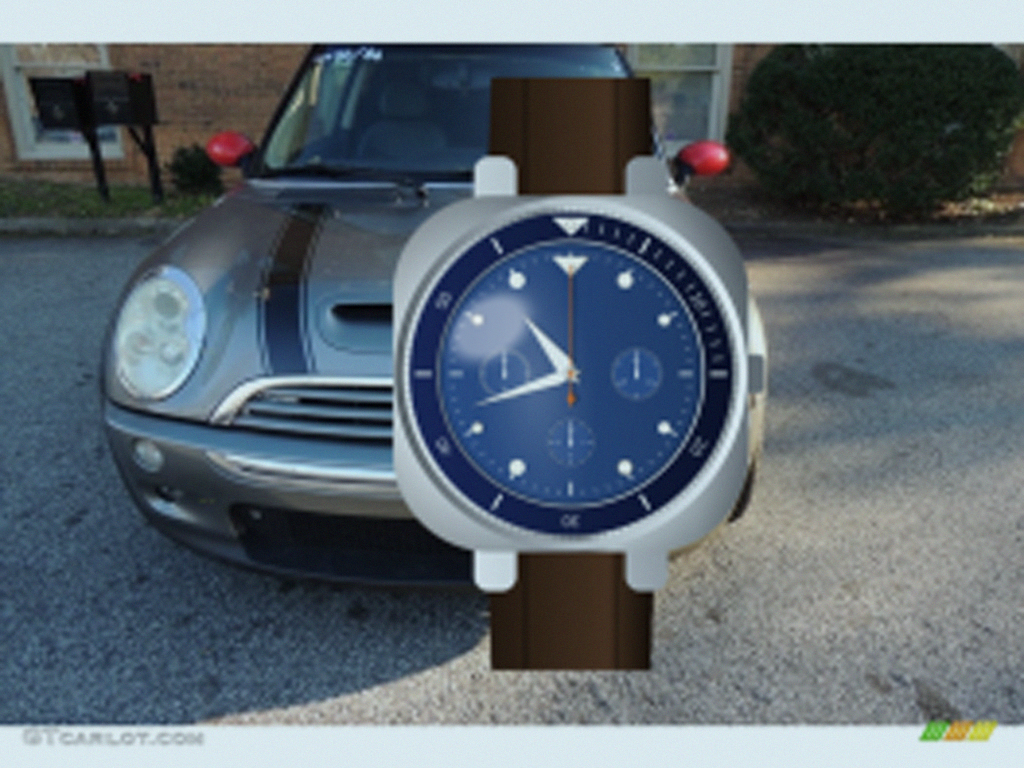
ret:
10:42
